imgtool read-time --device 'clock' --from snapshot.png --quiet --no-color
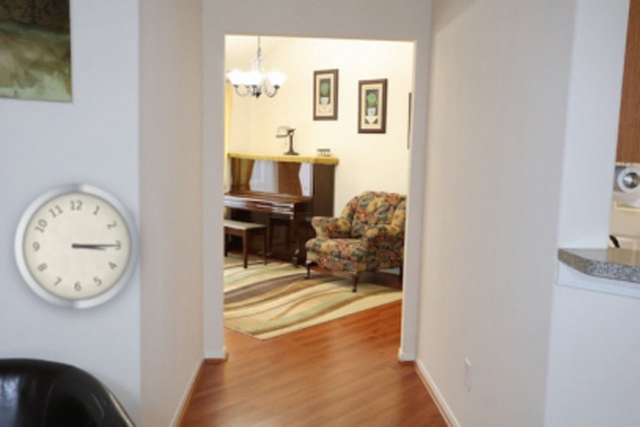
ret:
3:15
